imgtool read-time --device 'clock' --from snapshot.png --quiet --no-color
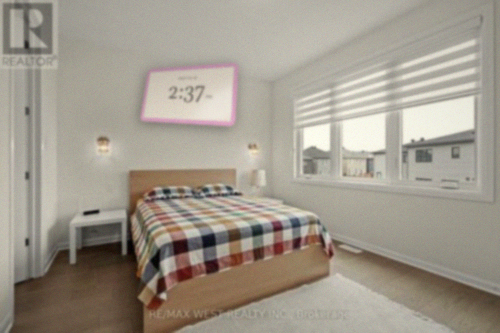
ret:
2:37
